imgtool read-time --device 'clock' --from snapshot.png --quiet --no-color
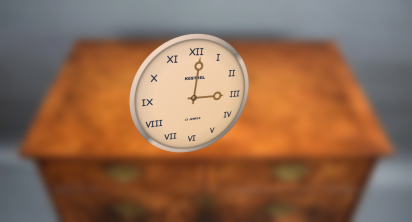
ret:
3:01
